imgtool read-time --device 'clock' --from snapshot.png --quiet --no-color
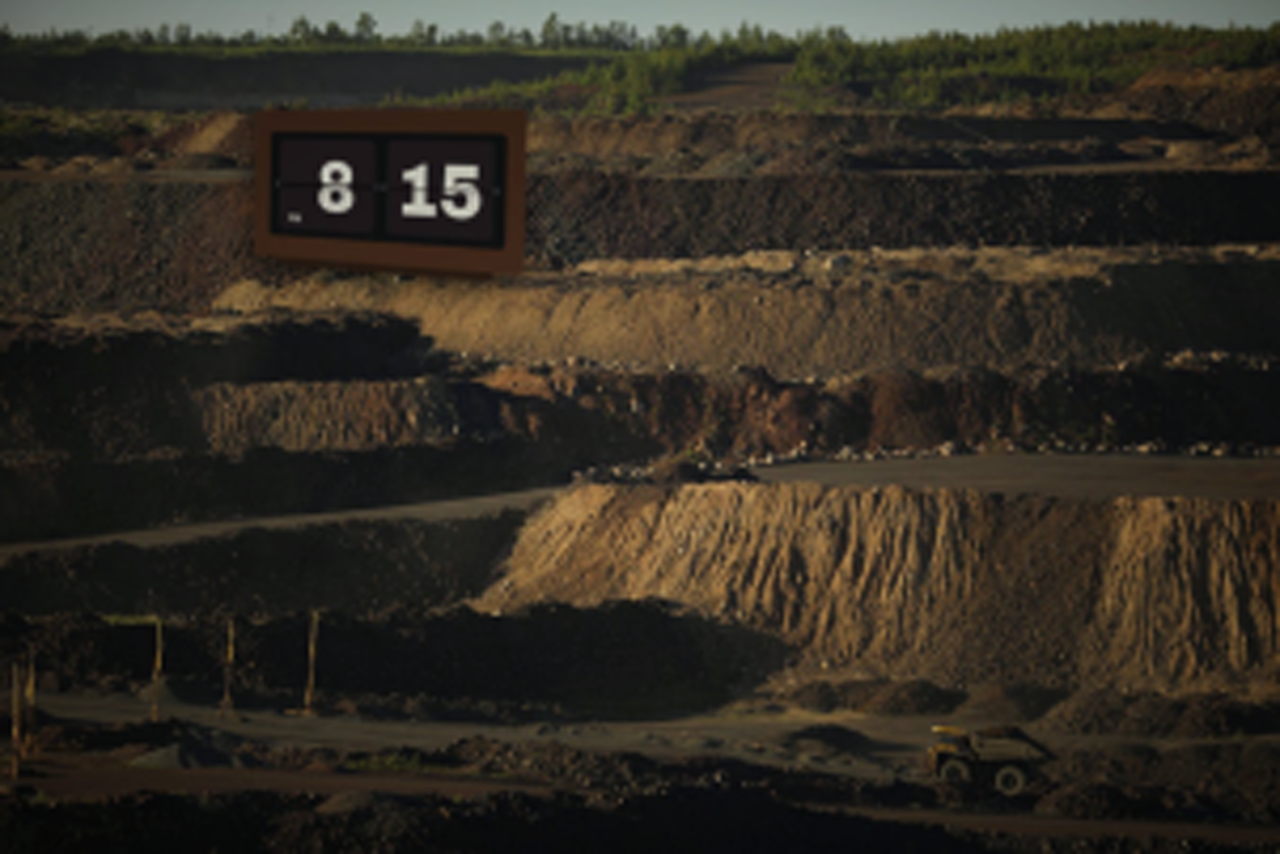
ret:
8:15
